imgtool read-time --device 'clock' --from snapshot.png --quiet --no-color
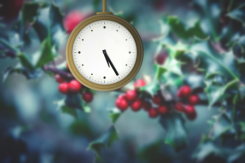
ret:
5:25
